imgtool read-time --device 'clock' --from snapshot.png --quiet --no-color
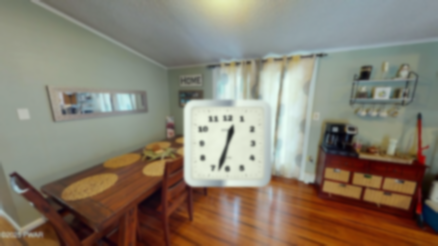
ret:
12:33
